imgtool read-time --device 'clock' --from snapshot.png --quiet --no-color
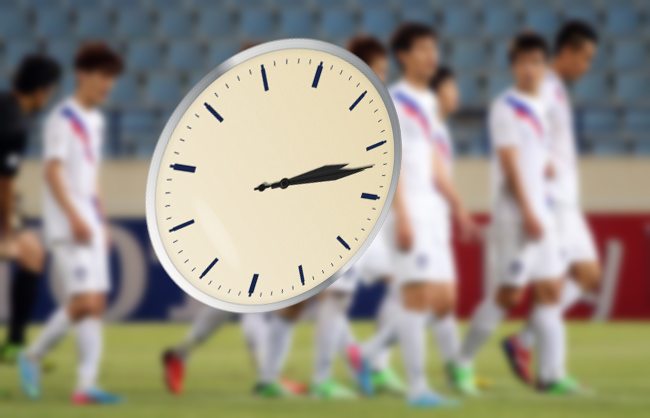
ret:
2:12:12
